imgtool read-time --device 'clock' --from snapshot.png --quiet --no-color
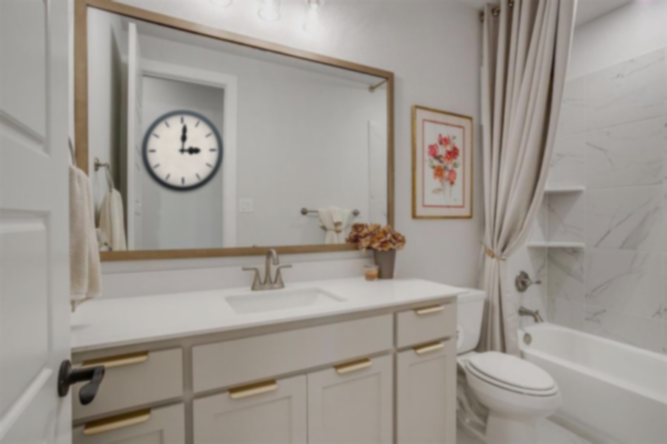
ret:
3:01
